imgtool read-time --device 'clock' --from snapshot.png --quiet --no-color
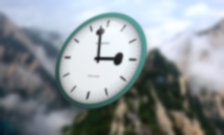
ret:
2:58
